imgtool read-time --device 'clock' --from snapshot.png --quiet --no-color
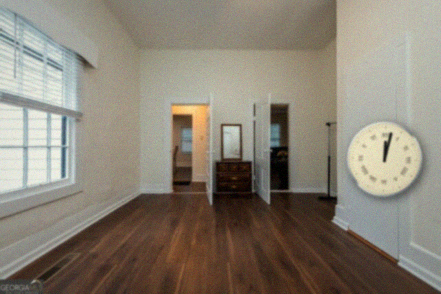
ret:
12:02
